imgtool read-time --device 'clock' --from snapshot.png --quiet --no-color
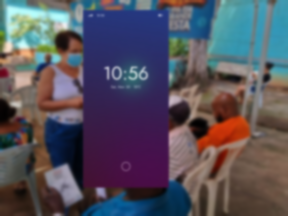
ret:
10:56
